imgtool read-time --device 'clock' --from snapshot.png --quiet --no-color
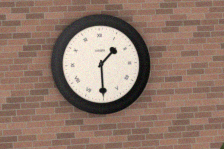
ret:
1:30
